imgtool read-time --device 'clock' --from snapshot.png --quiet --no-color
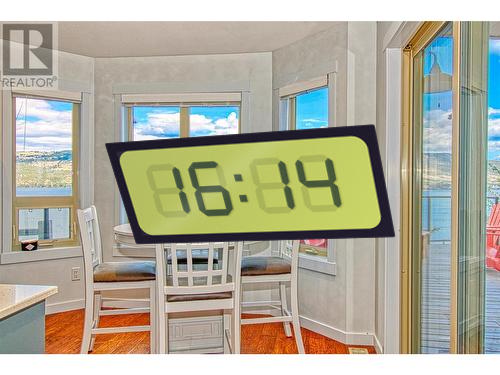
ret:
16:14
